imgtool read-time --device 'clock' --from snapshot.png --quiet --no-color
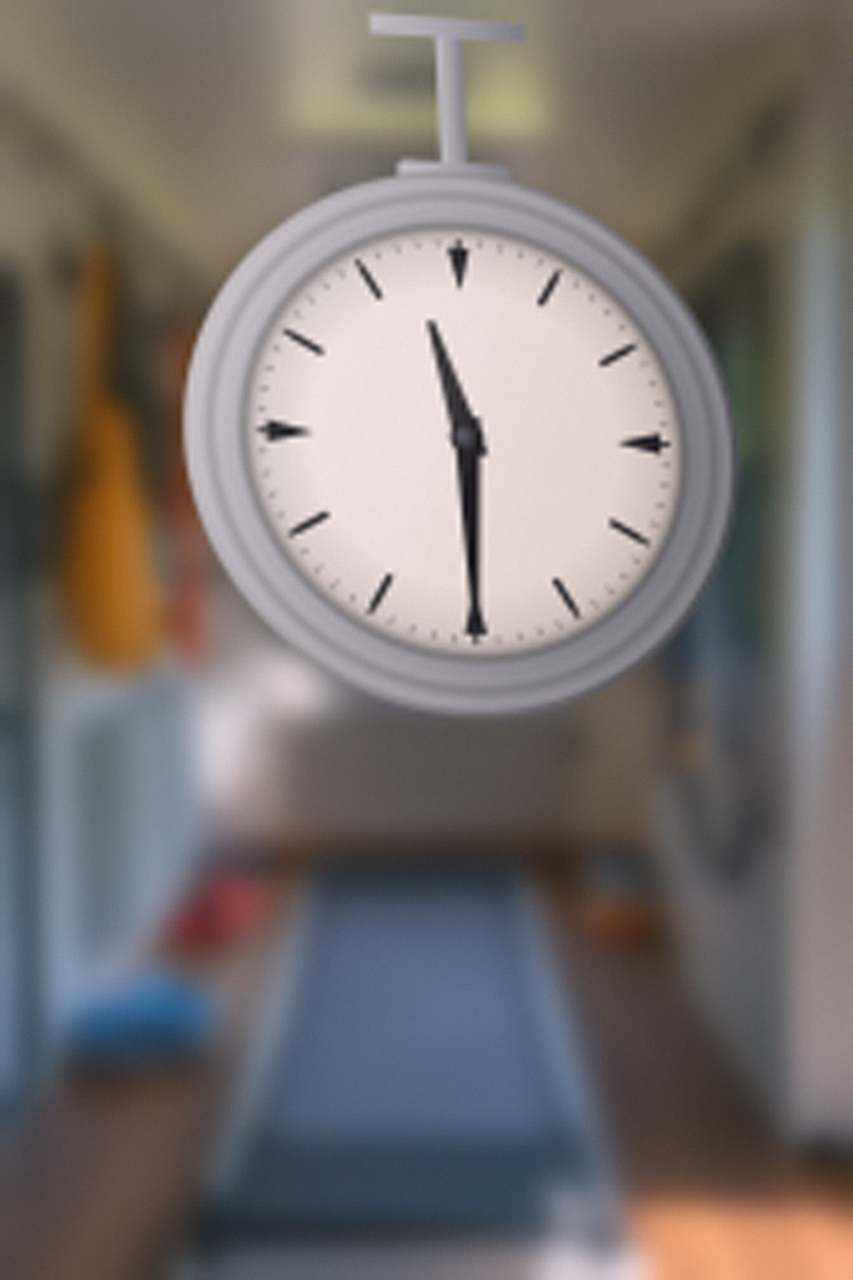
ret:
11:30
